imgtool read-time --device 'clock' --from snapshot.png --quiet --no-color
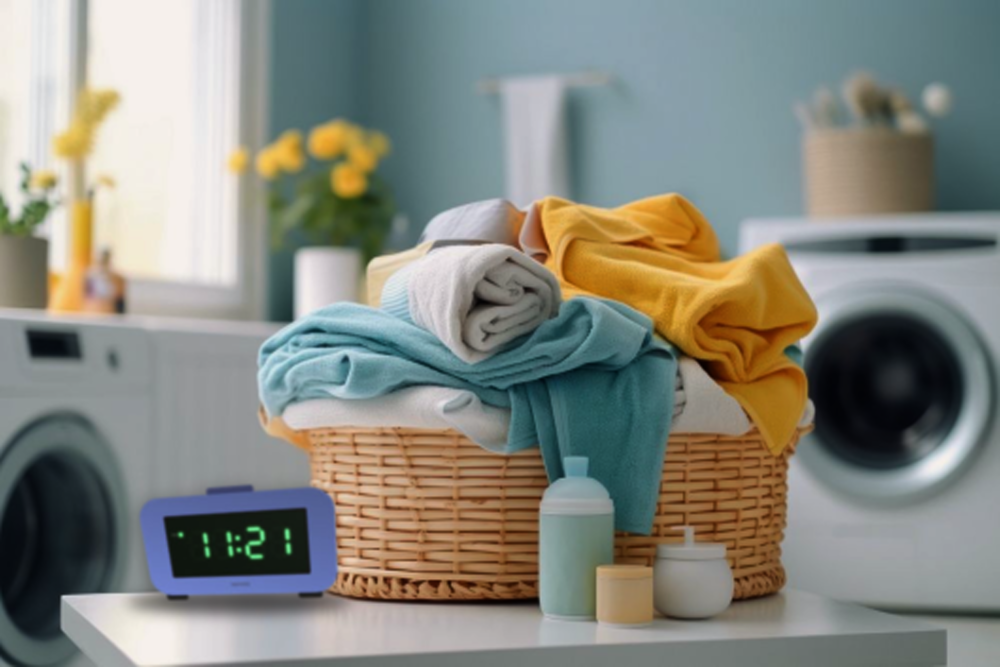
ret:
11:21
